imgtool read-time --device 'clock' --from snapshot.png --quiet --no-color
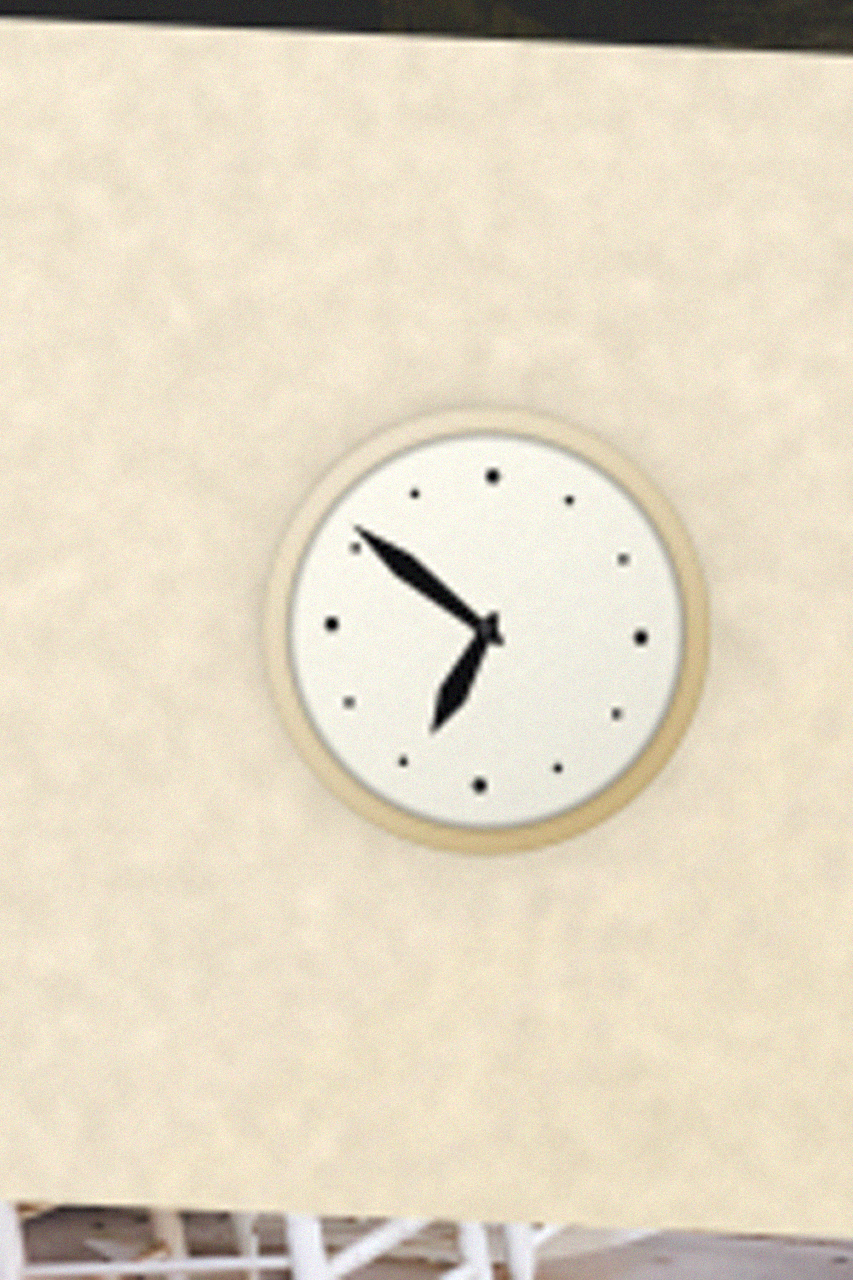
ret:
6:51
